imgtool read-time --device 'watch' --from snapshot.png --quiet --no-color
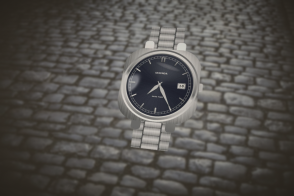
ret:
7:25
